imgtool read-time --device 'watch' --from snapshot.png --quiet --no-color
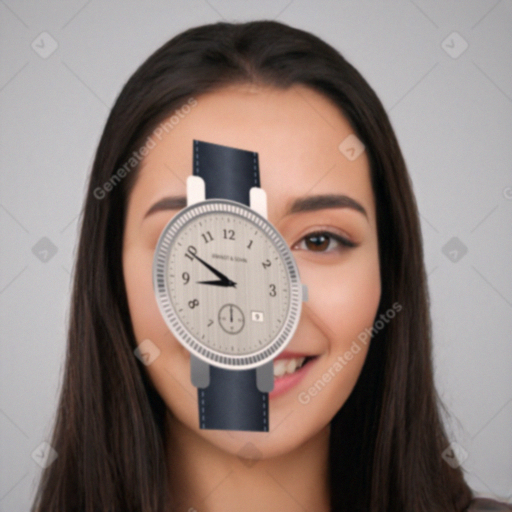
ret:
8:50
